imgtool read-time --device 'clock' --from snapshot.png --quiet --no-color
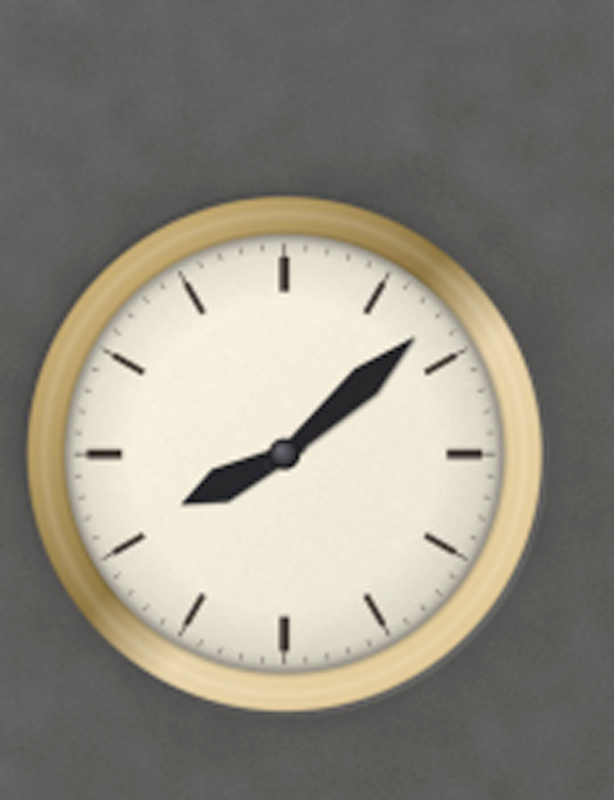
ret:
8:08
